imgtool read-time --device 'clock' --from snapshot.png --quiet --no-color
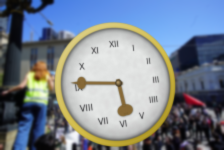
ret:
5:46
